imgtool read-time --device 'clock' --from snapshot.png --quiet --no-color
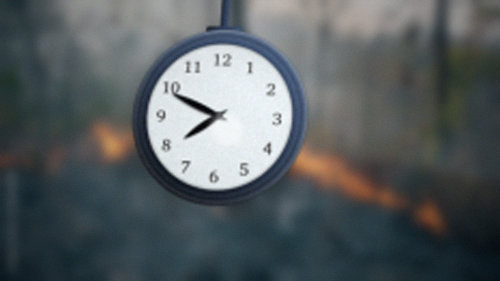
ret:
7:49
